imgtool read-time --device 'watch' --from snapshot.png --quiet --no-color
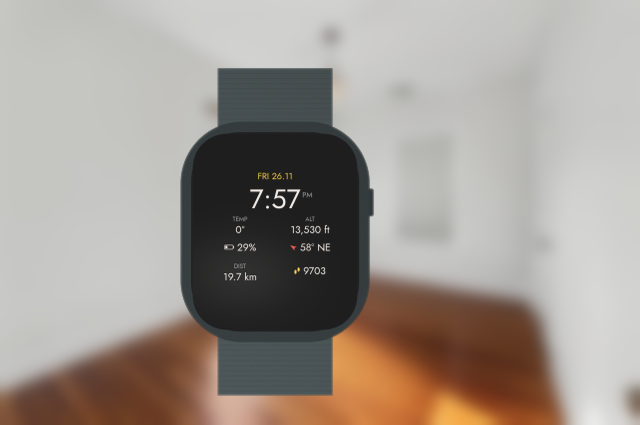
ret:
7:57
